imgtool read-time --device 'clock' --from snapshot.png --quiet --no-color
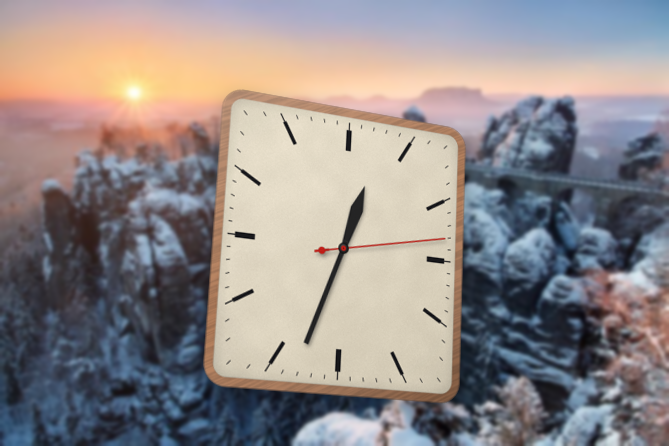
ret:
12:33:13
